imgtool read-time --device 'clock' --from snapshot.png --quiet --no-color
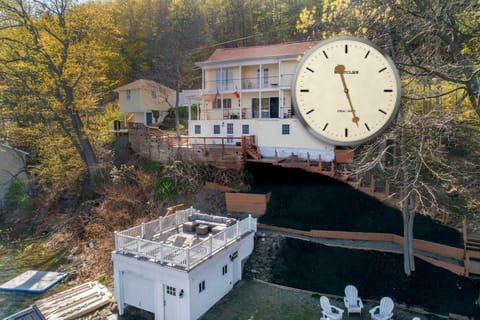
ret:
11:27
